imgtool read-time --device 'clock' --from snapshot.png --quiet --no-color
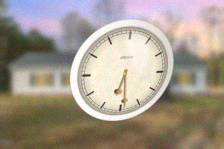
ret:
6:29
